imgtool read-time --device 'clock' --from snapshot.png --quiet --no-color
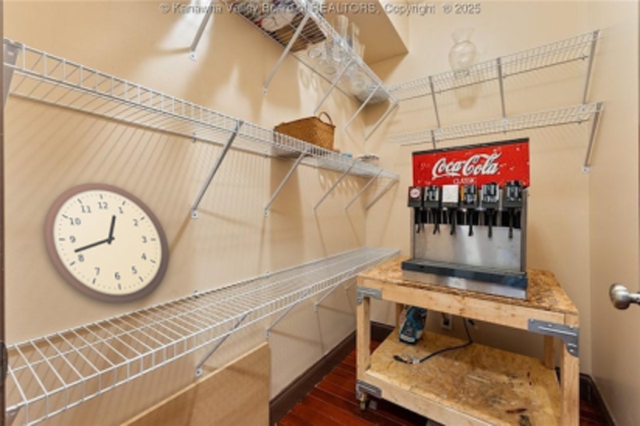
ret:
12:42
